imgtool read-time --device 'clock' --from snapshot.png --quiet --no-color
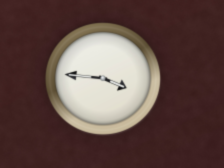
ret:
3:46
